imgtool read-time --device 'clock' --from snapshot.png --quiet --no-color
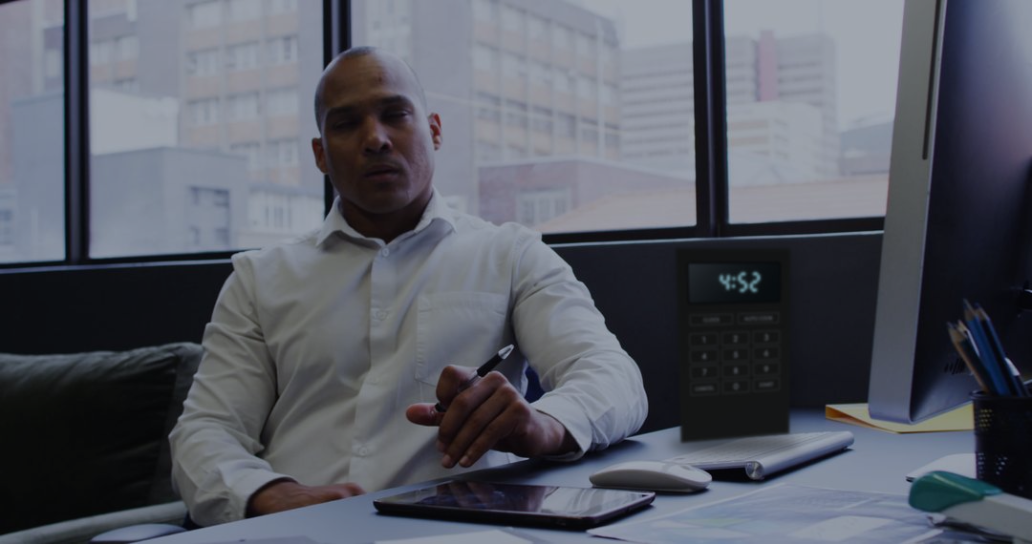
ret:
4:52
